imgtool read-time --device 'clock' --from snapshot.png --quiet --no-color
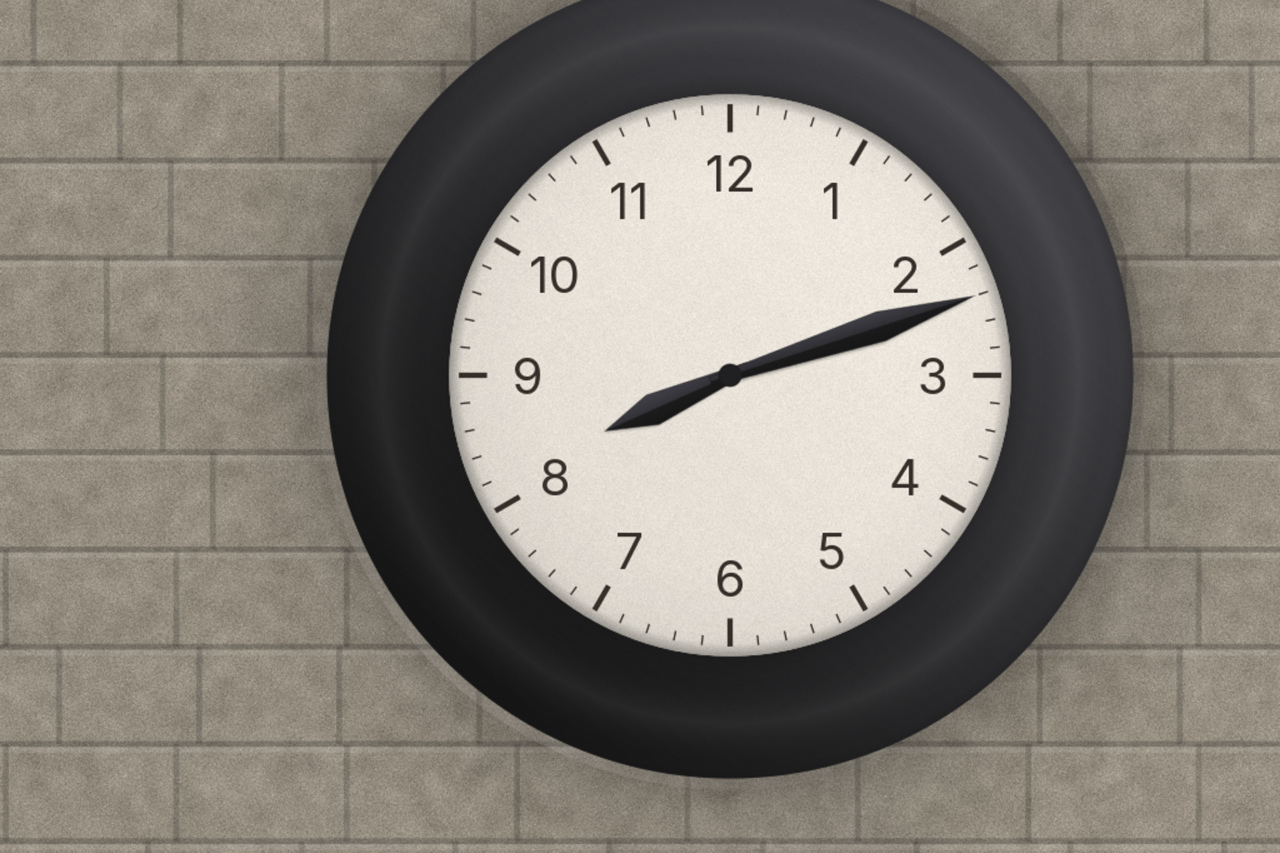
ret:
8:12
